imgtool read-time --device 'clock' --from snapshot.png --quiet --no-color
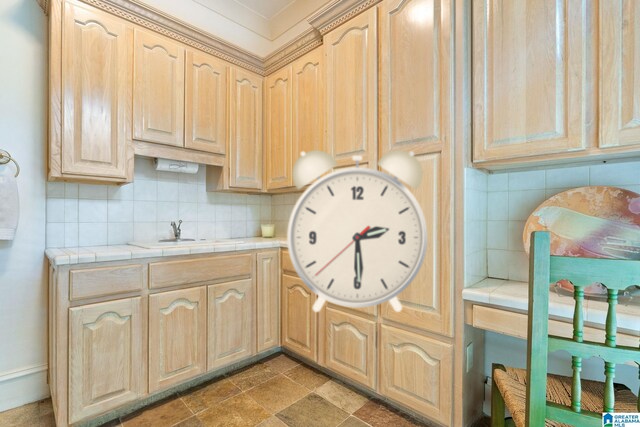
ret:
2:29:38
